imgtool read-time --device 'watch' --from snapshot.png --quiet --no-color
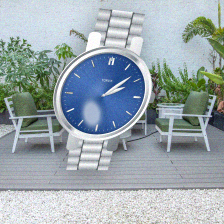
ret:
2:08
